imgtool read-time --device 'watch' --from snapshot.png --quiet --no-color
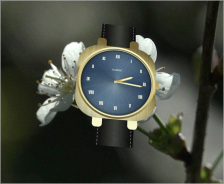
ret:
2:16
